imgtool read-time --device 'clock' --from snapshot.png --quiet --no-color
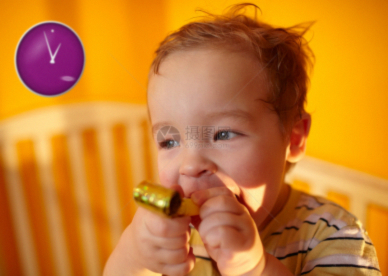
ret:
12:57
